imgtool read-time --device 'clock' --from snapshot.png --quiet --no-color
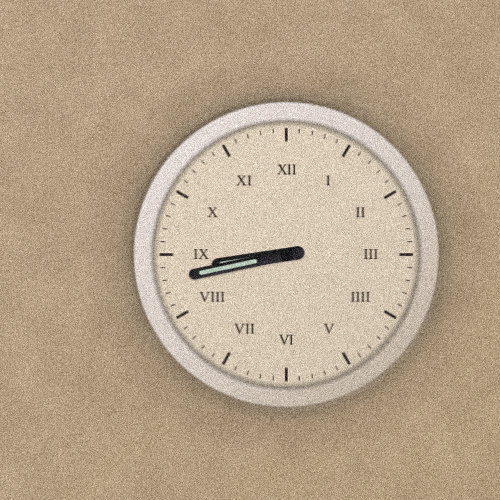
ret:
8:43
